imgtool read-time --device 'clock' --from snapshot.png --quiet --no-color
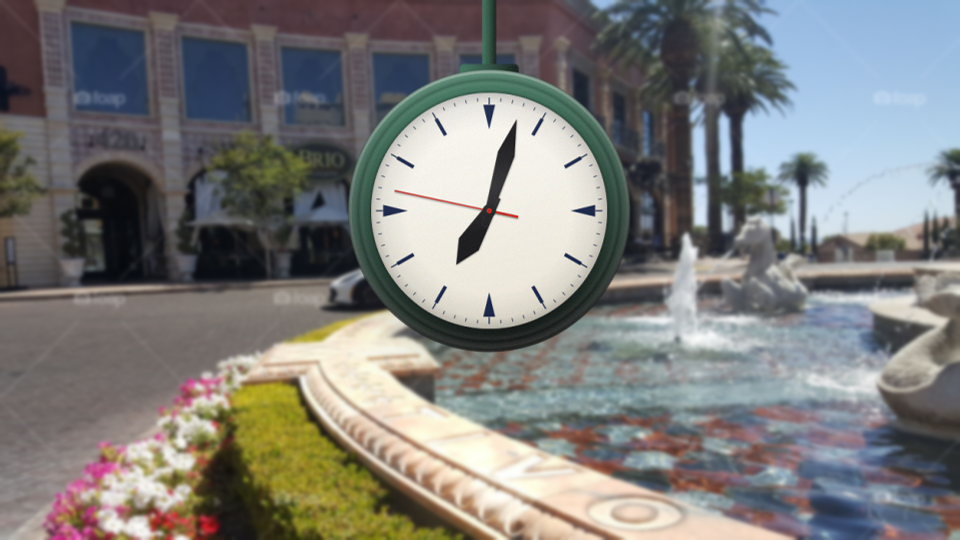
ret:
7:02:47
